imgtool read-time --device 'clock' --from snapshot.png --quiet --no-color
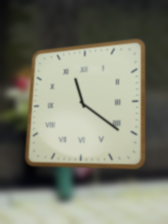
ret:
11:21
